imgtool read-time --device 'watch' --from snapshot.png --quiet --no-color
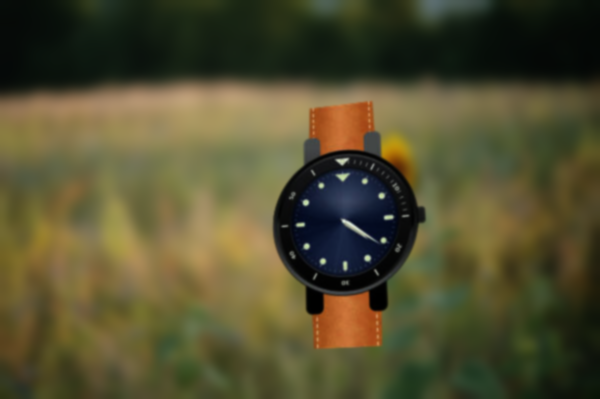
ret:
4:21
